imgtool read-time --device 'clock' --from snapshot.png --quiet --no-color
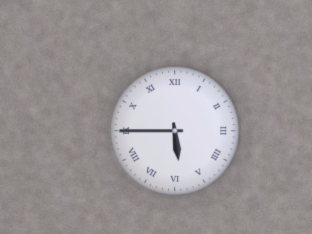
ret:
5:45
